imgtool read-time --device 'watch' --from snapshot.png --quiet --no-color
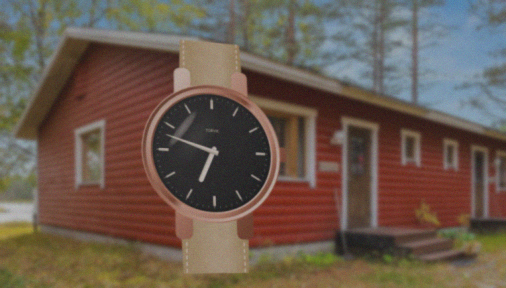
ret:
6:48
